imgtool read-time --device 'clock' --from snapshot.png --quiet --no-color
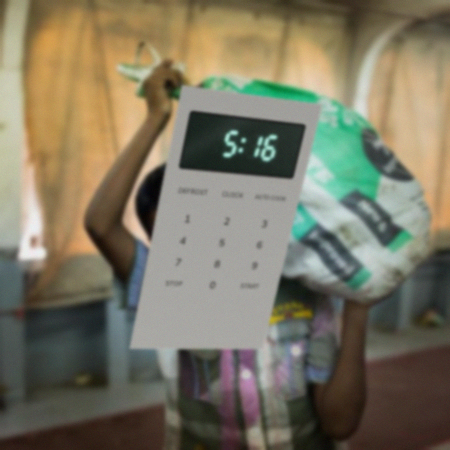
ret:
5:16
